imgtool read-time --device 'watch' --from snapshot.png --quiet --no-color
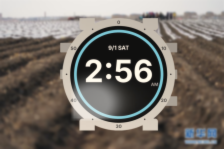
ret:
2:56
